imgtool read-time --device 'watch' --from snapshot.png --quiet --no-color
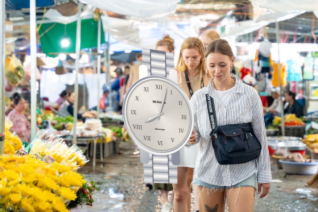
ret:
8:03
